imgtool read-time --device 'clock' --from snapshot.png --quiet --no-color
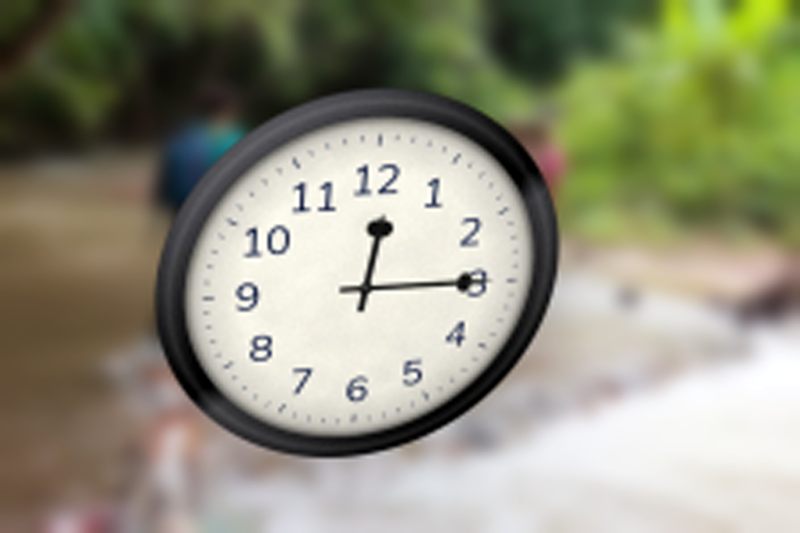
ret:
12:15
